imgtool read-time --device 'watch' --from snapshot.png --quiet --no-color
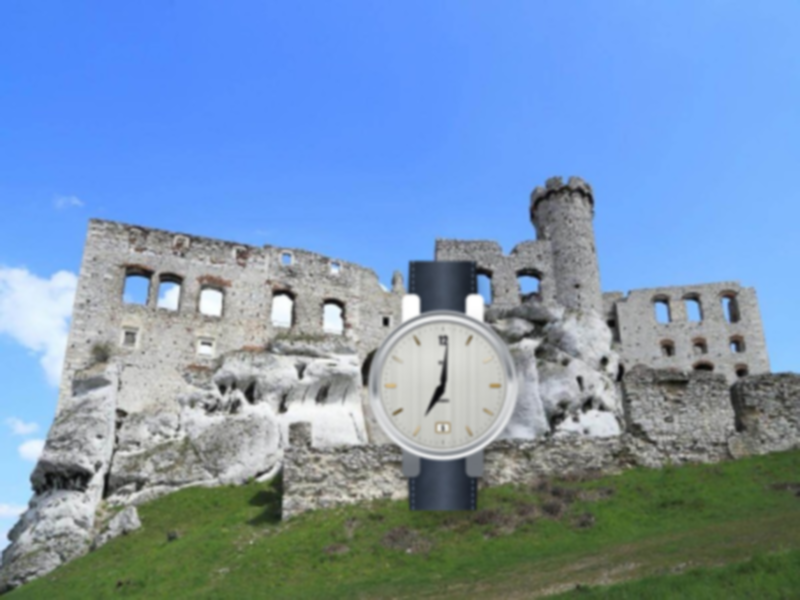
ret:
7:01
